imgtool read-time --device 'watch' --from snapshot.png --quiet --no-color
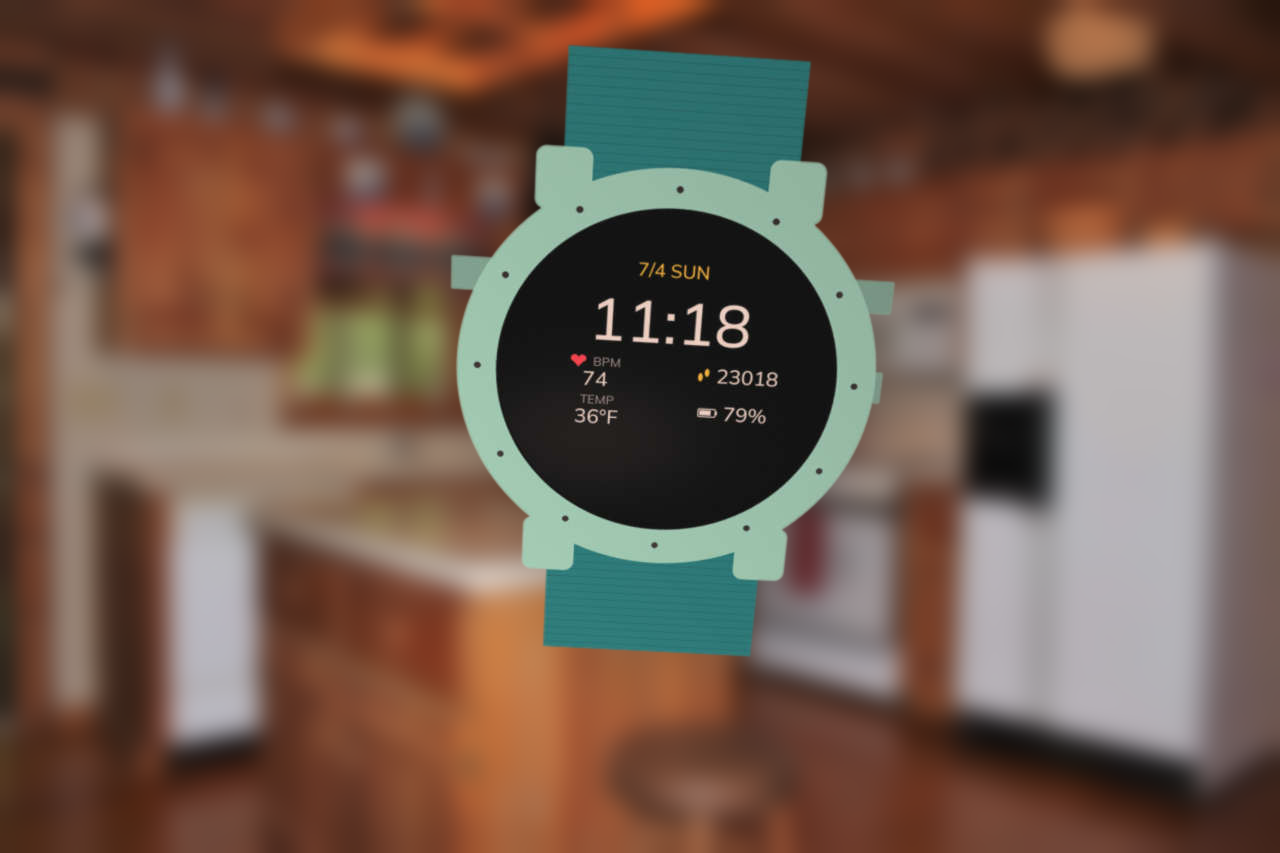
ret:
11:18
